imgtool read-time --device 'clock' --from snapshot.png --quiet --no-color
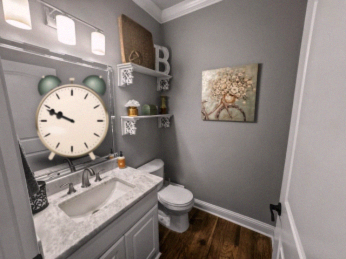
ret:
9:49
